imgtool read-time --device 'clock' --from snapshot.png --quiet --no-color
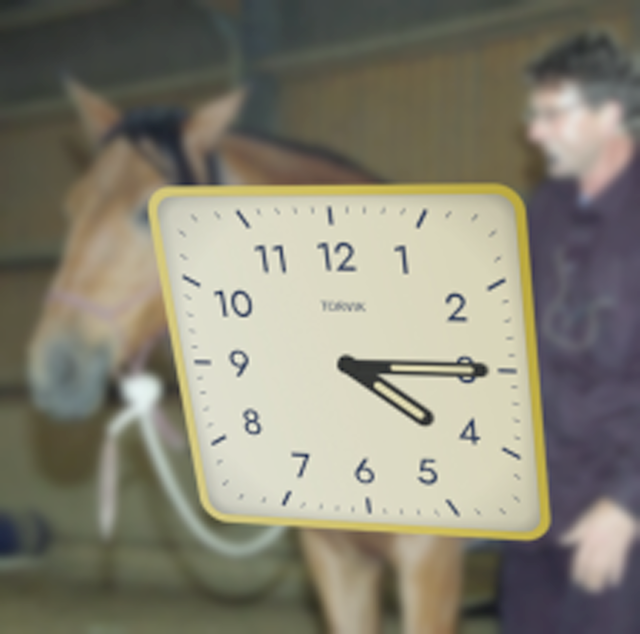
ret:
4:15
